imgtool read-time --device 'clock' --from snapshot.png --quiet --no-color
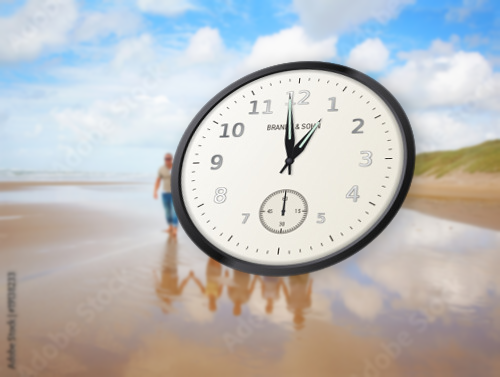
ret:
12:59
